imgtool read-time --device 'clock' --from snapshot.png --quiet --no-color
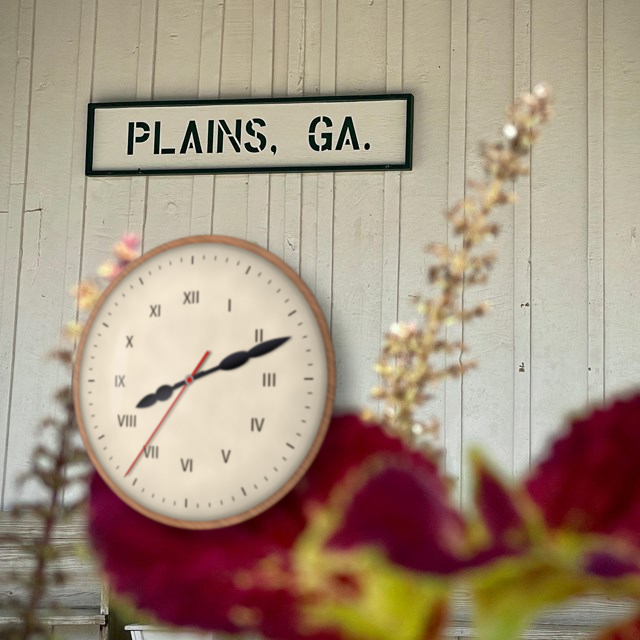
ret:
8:11:36
